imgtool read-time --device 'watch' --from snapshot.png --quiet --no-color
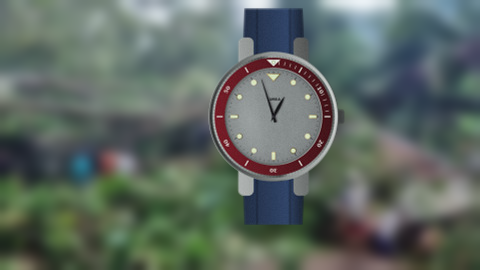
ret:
12:57
